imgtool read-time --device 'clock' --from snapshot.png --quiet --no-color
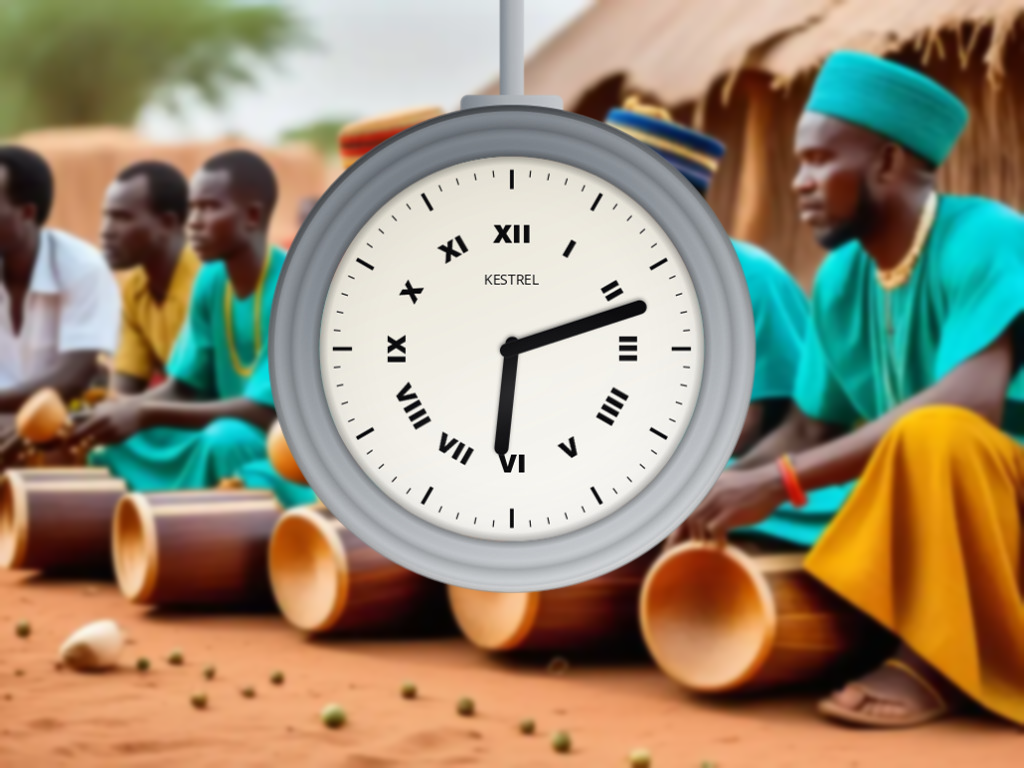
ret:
6:12
